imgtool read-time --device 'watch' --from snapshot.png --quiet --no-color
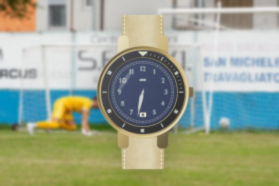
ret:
6:32
